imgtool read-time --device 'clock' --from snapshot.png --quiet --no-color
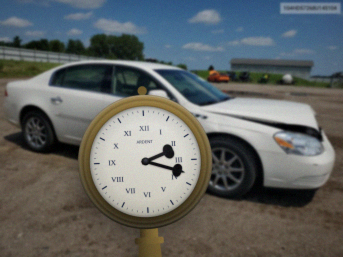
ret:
2:18
